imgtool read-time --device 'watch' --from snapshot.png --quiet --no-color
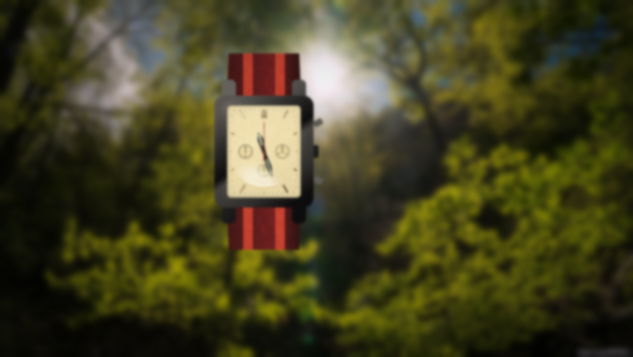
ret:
11:27
